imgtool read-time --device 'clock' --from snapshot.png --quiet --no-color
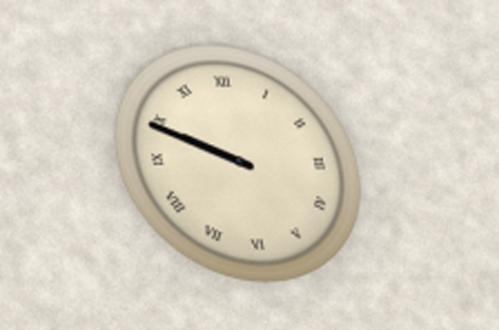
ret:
9:49
